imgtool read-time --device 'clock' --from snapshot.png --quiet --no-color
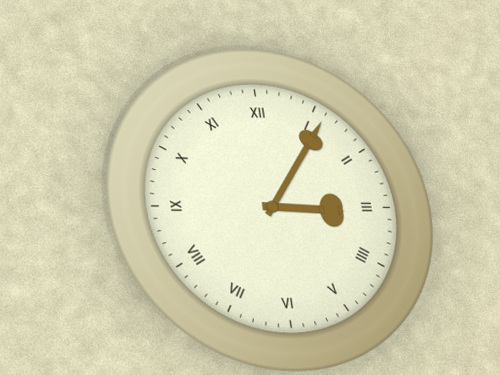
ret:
3:06
